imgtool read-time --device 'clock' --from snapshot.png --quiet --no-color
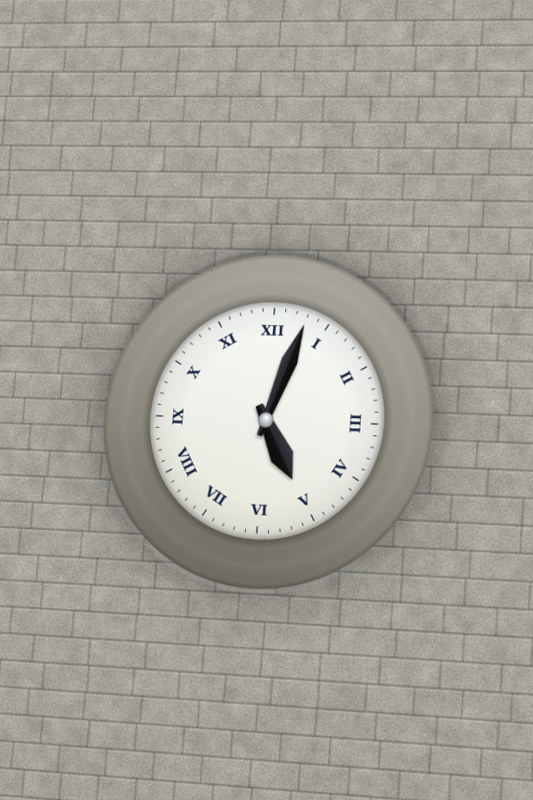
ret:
5:03
